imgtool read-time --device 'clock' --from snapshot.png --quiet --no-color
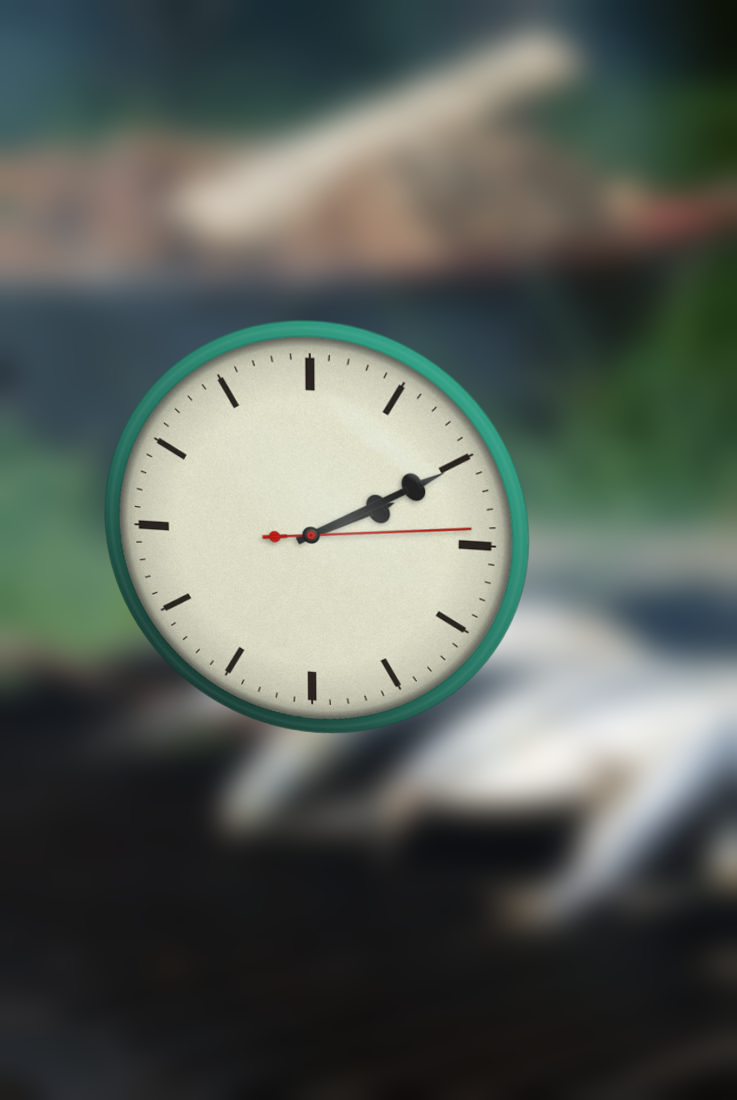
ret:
2:10:14
